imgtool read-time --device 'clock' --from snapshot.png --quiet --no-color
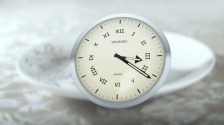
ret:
3:21
